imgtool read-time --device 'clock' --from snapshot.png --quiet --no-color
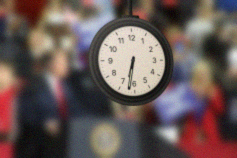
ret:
6:32
